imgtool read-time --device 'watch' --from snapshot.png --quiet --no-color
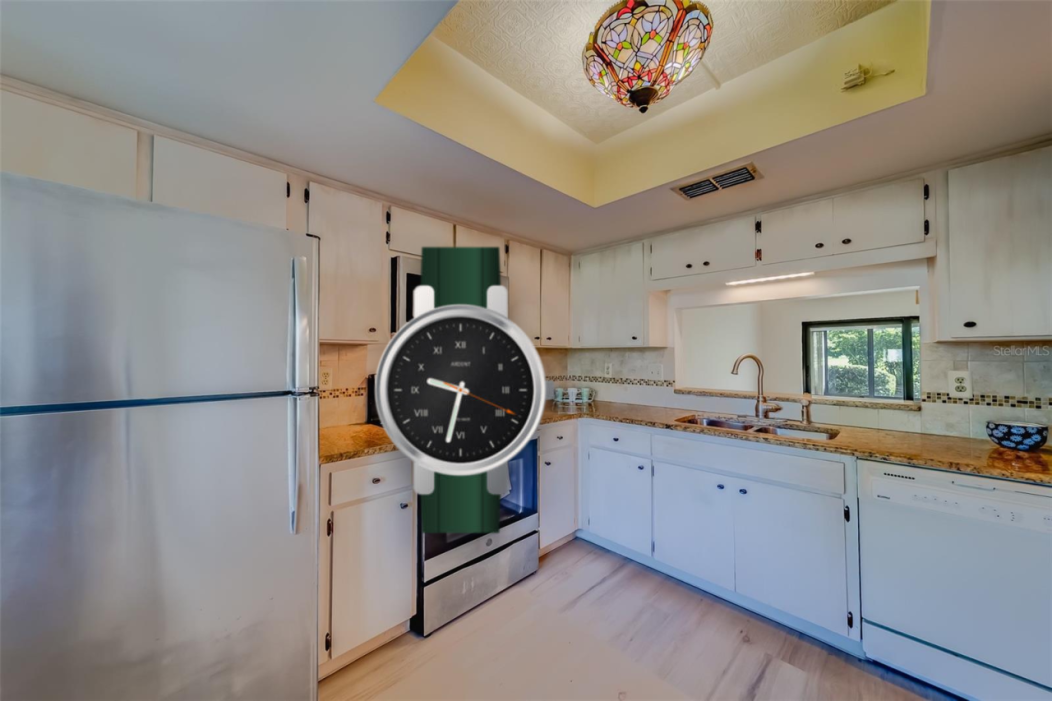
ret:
9:32:19
